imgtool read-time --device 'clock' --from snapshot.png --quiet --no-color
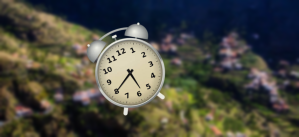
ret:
5:40
